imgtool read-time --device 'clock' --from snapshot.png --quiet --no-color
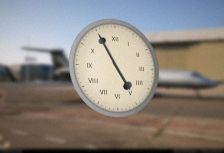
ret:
4:55
